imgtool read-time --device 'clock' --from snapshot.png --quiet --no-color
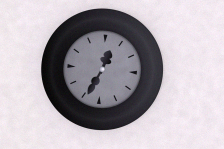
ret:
12:34
